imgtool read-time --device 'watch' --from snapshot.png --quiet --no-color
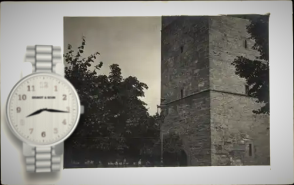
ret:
8:16
